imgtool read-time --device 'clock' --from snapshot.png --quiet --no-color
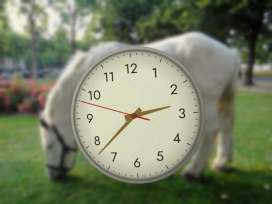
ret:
2:37:48
